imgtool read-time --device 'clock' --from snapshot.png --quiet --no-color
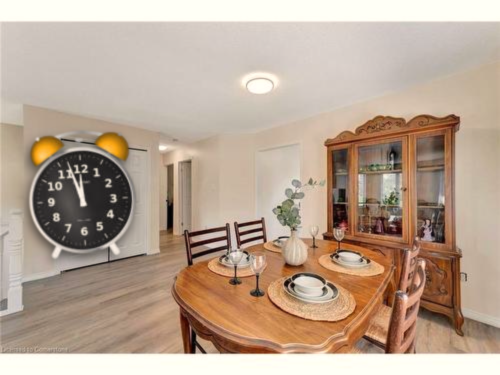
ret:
11:57
